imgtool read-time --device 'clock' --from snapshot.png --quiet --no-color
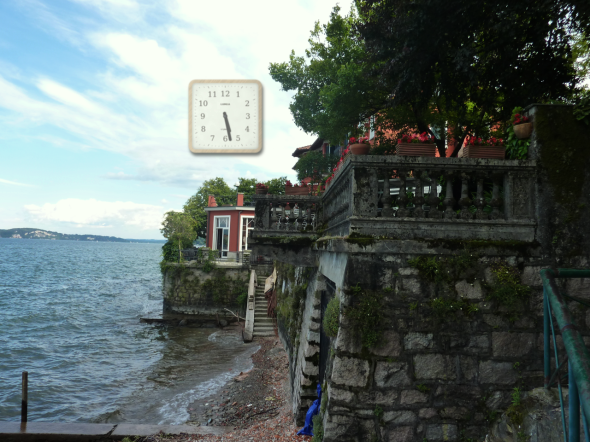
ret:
5:28
